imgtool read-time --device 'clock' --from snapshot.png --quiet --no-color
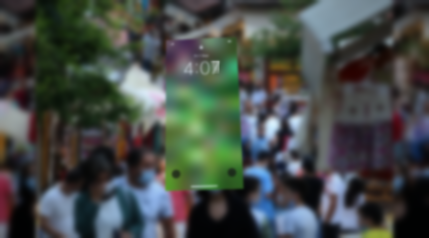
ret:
4:07
